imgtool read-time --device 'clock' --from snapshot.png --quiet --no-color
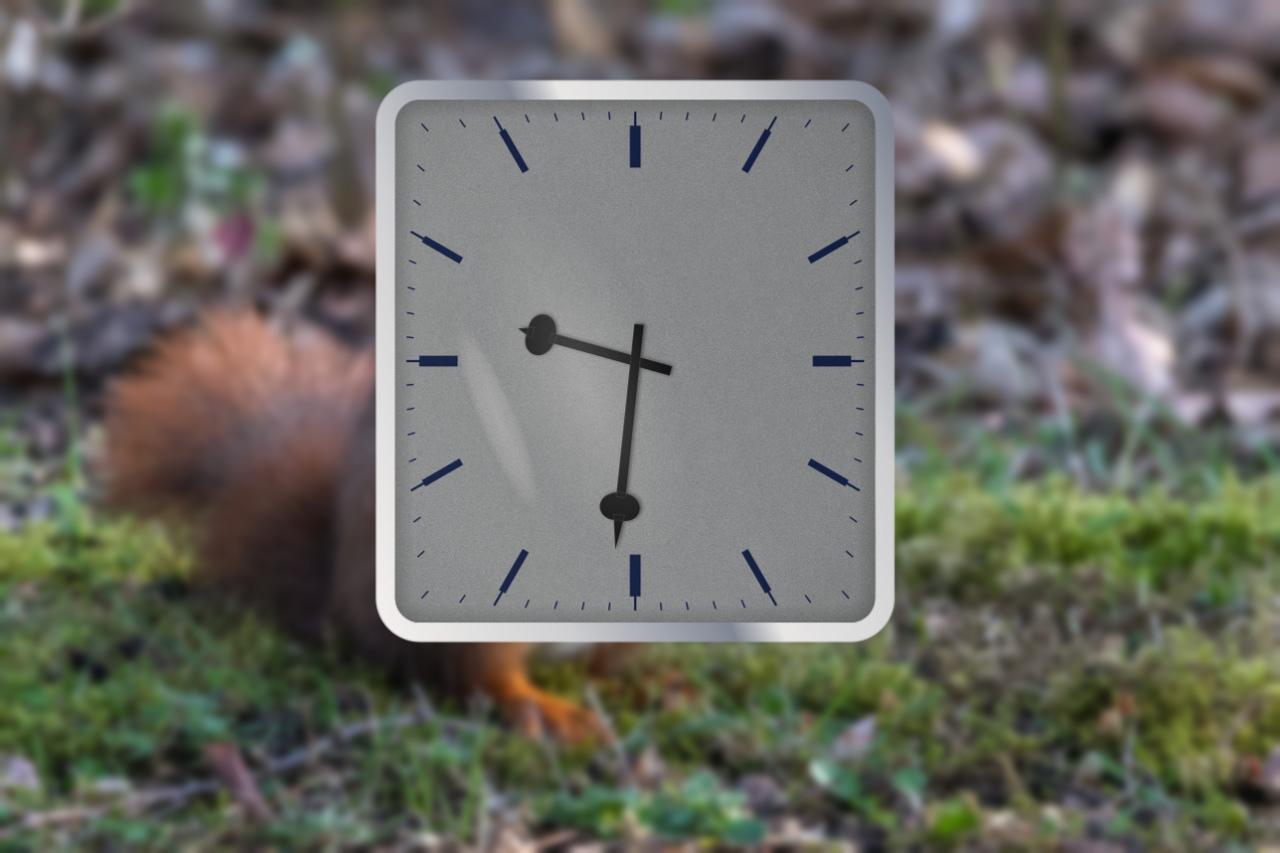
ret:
9:31
